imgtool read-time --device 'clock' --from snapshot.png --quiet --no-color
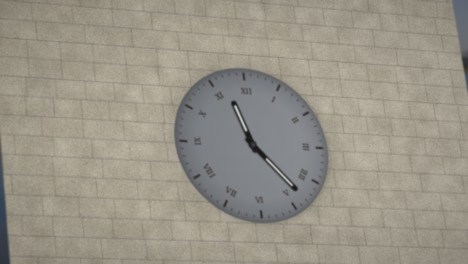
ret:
11:23
